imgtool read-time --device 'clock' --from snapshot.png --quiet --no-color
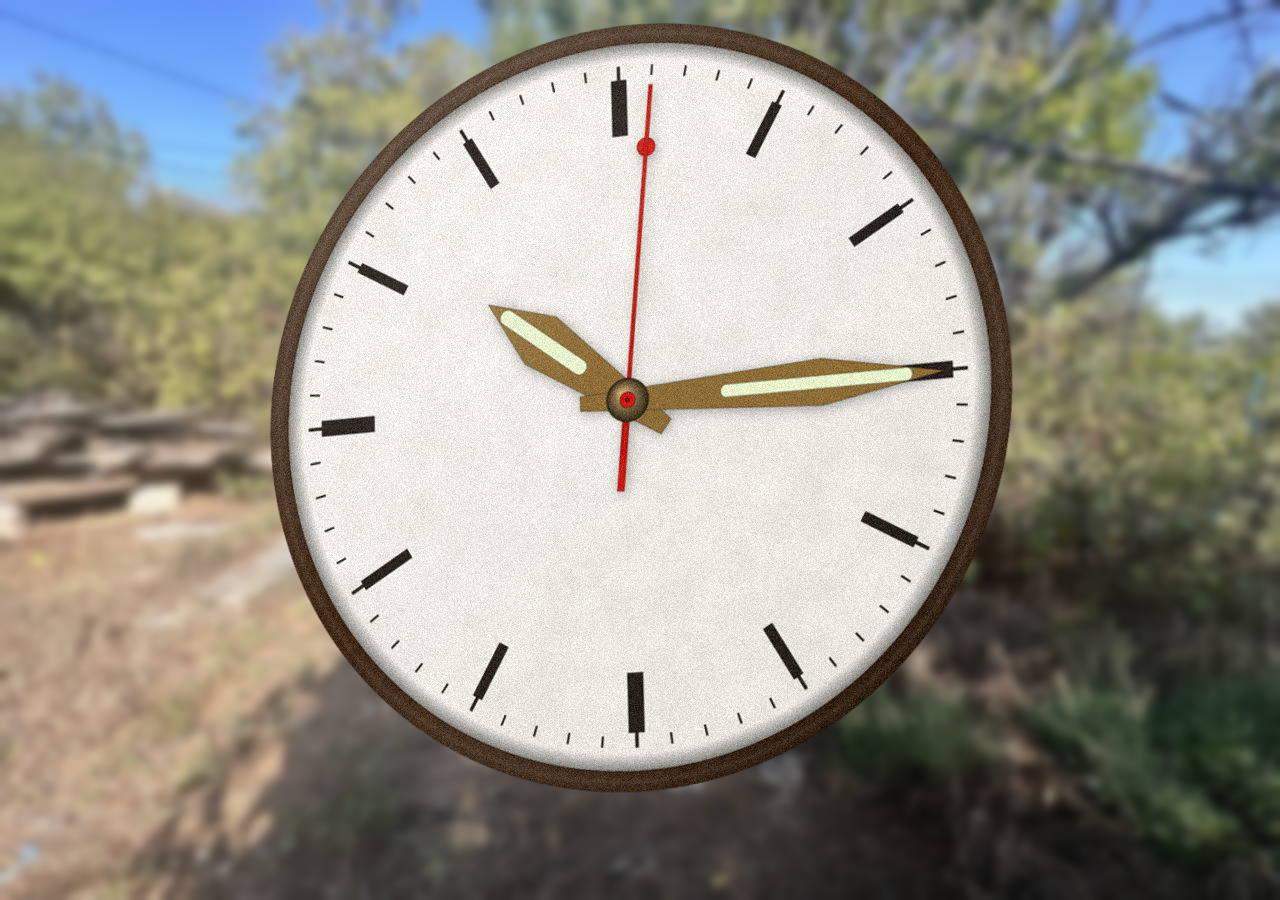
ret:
10:15:01
